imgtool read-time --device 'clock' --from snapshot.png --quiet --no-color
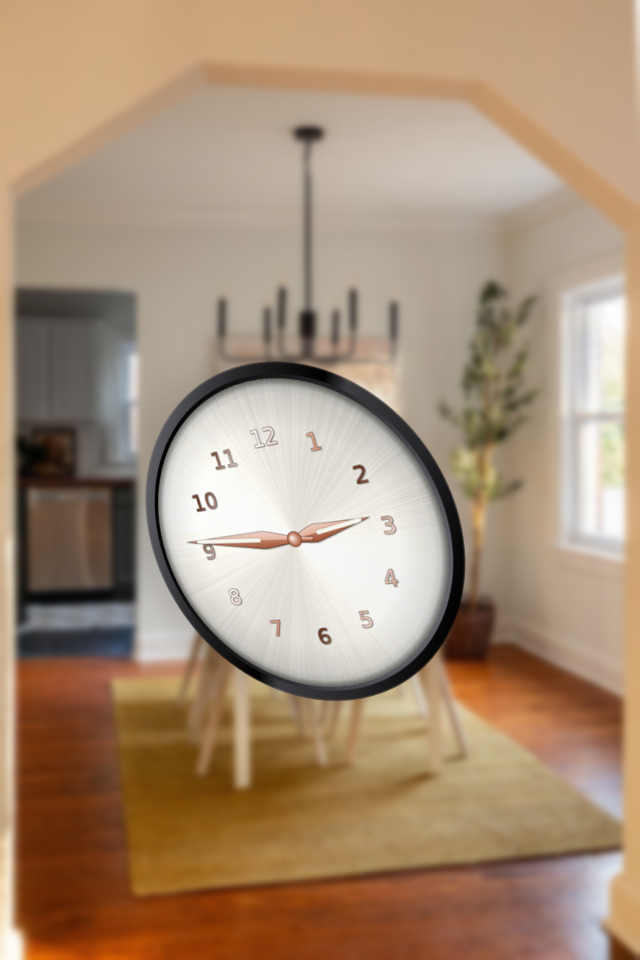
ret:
2:46
